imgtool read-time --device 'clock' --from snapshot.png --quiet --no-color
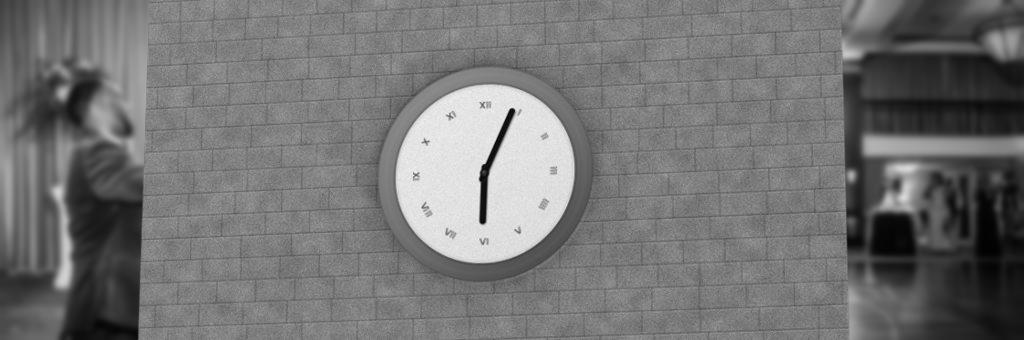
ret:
6:04
